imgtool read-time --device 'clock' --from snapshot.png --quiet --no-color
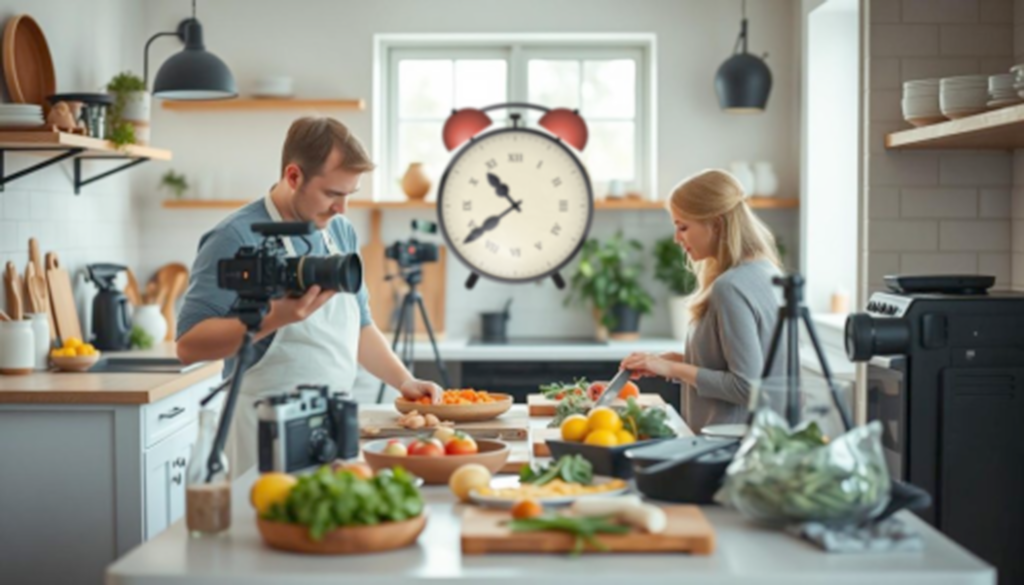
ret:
10:39
